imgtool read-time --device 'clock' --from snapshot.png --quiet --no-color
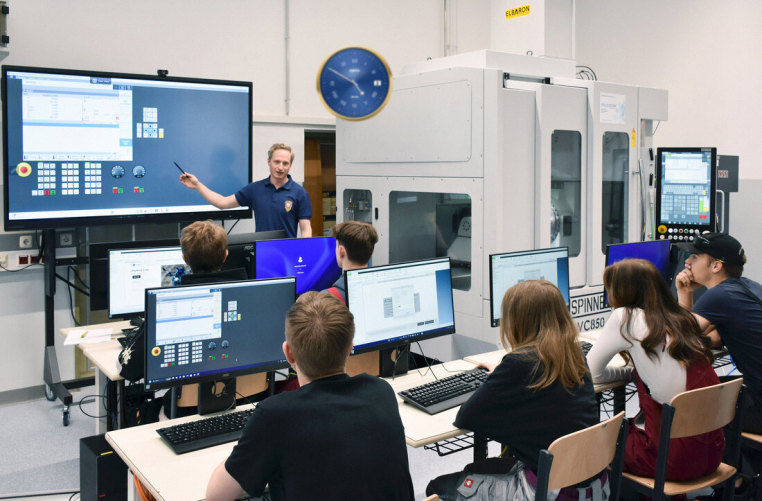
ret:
4:50
